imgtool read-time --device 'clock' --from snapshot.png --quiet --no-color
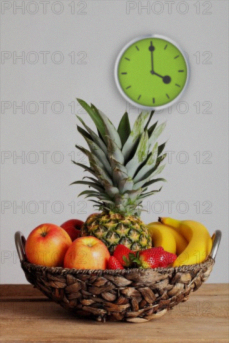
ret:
4:00
